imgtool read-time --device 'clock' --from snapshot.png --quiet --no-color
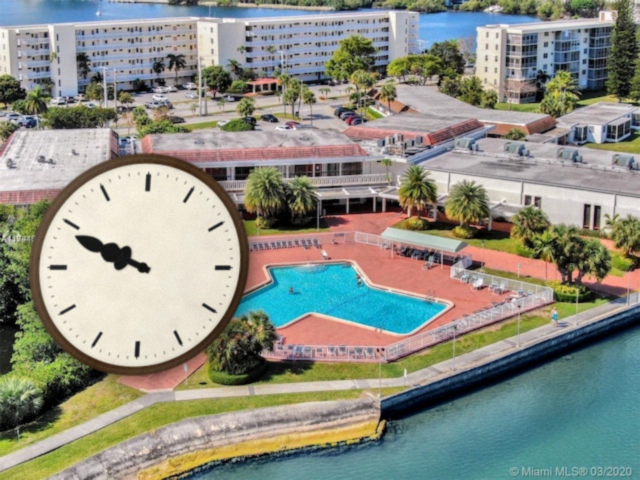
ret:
9:49
